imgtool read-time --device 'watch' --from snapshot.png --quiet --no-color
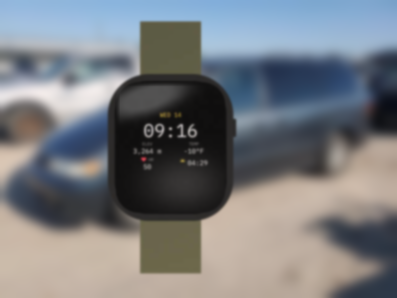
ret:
9:16
